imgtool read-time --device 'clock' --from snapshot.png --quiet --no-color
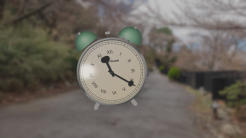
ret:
11:21
